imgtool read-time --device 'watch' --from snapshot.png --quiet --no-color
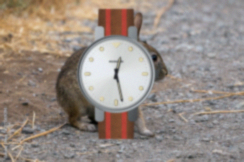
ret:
12:28
